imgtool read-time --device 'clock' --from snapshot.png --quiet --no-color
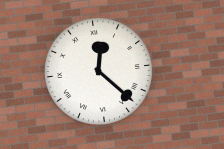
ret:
12:23
